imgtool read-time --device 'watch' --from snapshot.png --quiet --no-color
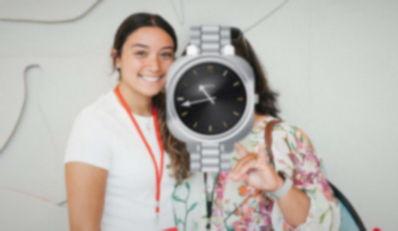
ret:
10:43
